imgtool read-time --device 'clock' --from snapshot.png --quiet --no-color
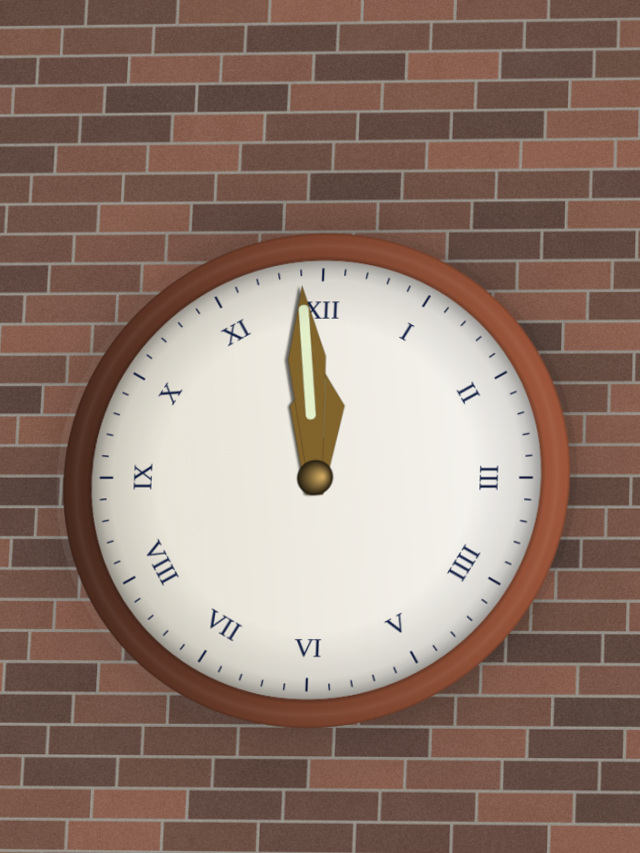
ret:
11:59
